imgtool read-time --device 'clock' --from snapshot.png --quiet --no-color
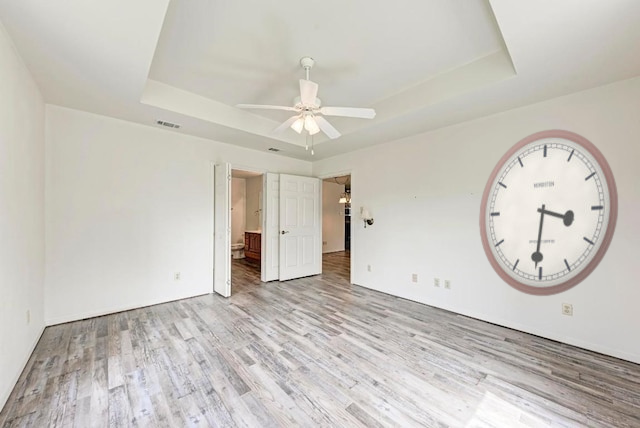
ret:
3:31
